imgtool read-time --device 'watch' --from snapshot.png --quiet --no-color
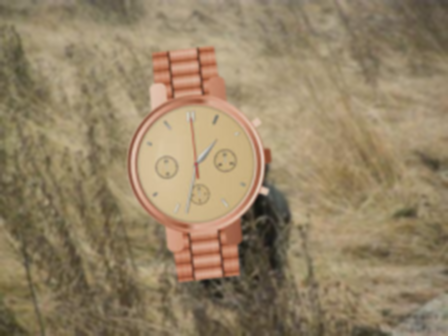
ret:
1:33
